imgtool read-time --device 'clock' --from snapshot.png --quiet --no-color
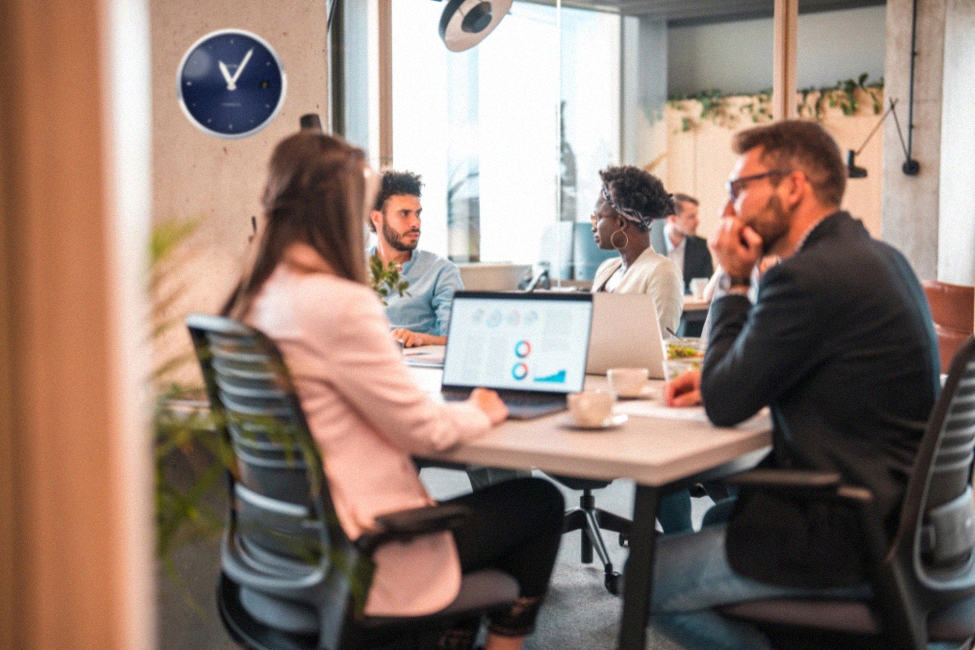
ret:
11:05
